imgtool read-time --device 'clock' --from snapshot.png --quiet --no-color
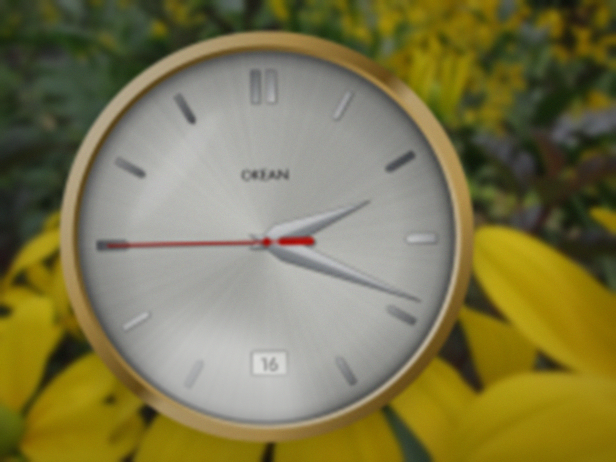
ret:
2:18:45
